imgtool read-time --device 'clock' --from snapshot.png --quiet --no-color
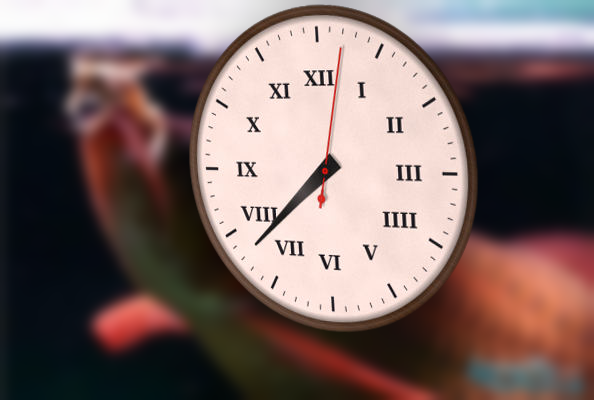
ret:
7:38:02
